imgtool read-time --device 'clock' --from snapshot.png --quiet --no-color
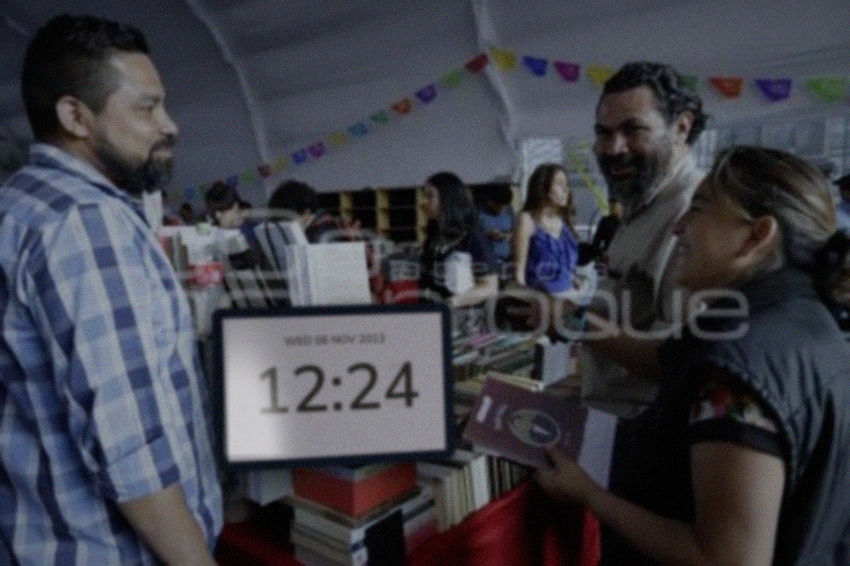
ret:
12:24
